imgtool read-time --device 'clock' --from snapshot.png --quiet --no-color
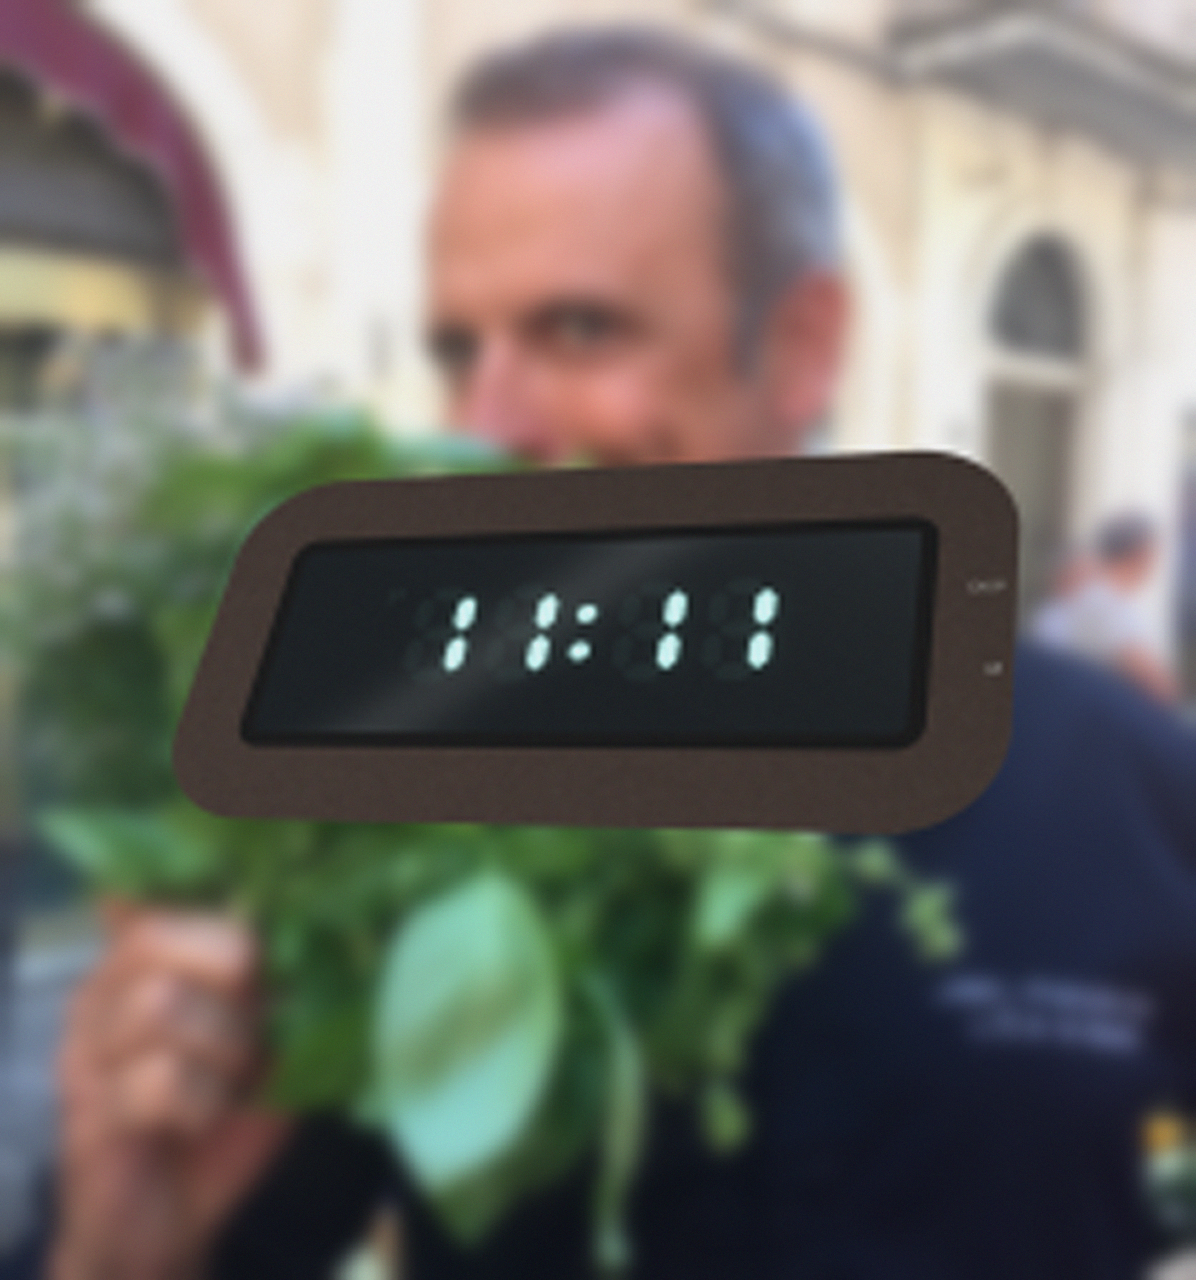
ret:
11:11
